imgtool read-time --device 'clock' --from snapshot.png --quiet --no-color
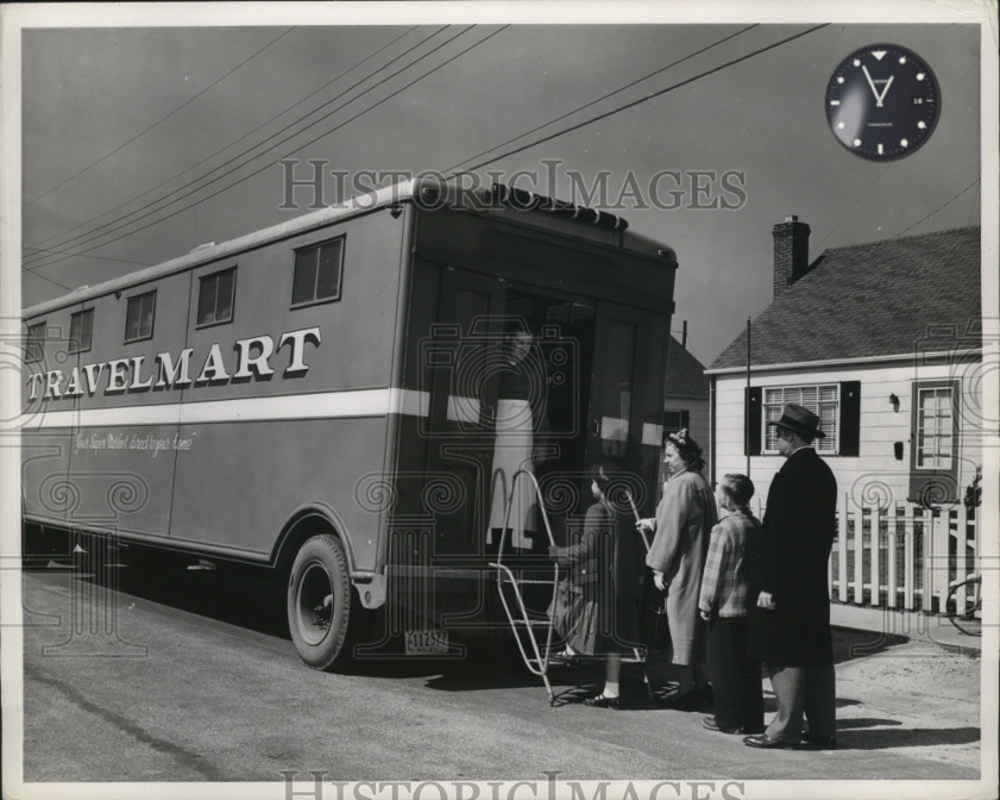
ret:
12:56
